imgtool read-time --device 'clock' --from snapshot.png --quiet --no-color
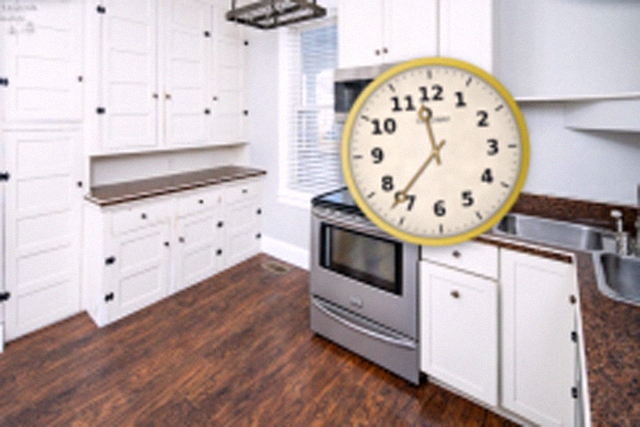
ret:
11:37
